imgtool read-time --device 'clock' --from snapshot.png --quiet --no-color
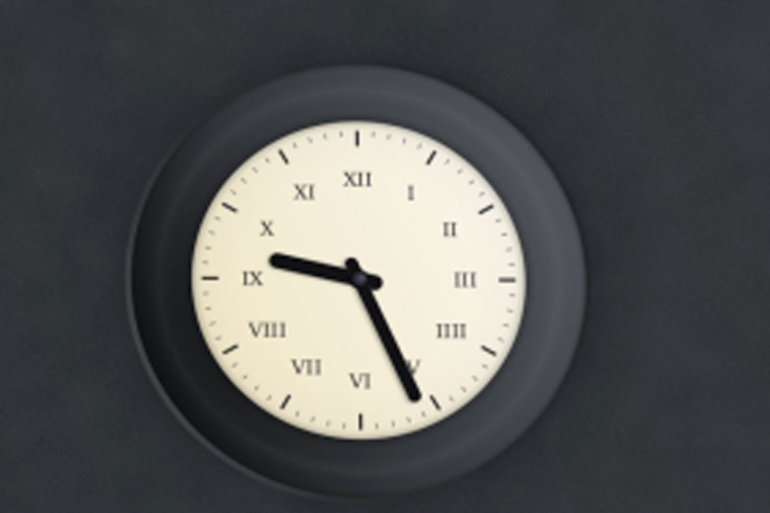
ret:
9:26
